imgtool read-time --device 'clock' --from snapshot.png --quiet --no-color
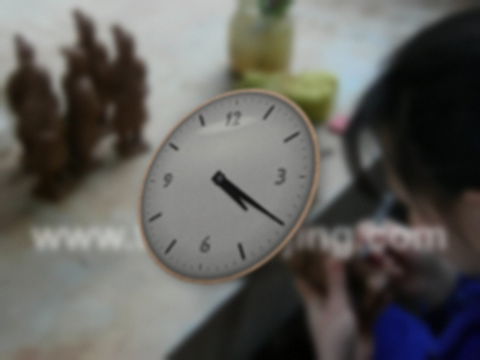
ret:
4:20
